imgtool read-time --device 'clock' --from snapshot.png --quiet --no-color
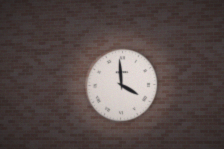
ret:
3:59
